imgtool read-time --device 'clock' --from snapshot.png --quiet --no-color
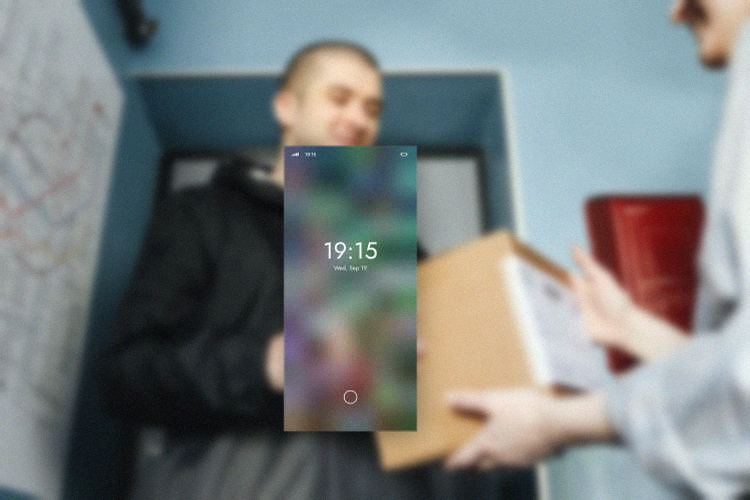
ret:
19:15
